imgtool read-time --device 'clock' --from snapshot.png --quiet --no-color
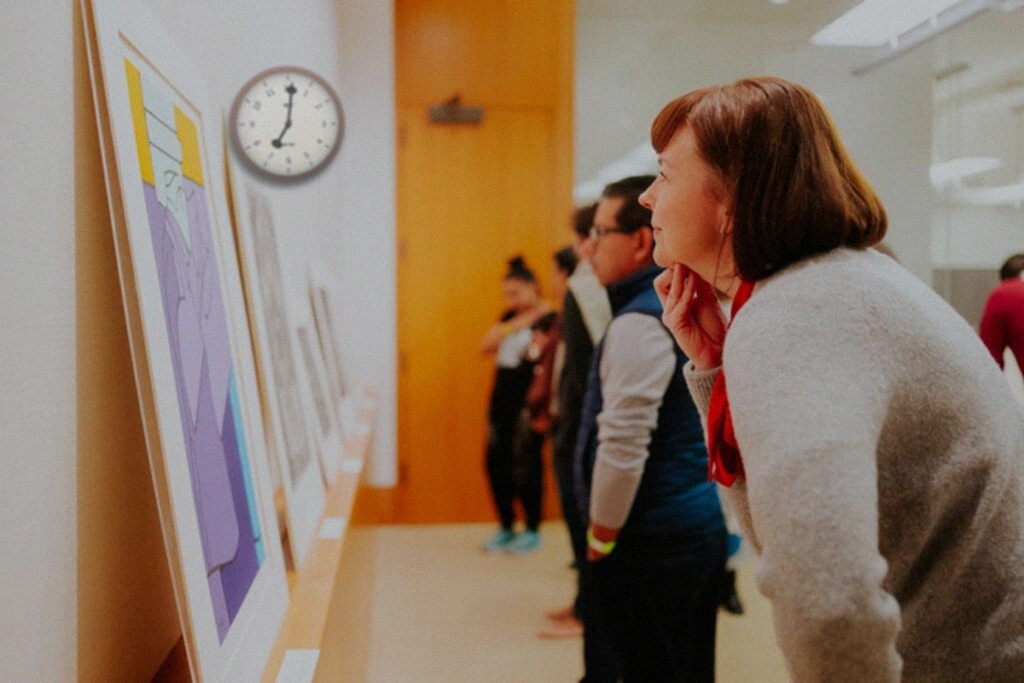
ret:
7:01
